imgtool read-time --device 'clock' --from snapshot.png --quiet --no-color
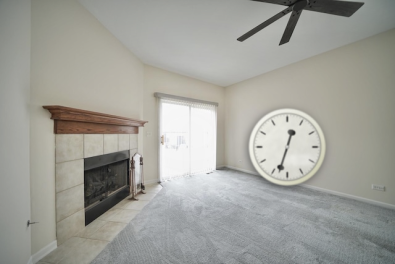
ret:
12:33
